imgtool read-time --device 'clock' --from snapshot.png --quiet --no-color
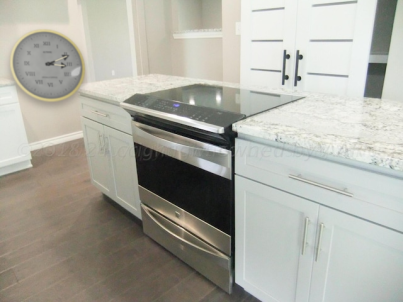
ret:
3:11
